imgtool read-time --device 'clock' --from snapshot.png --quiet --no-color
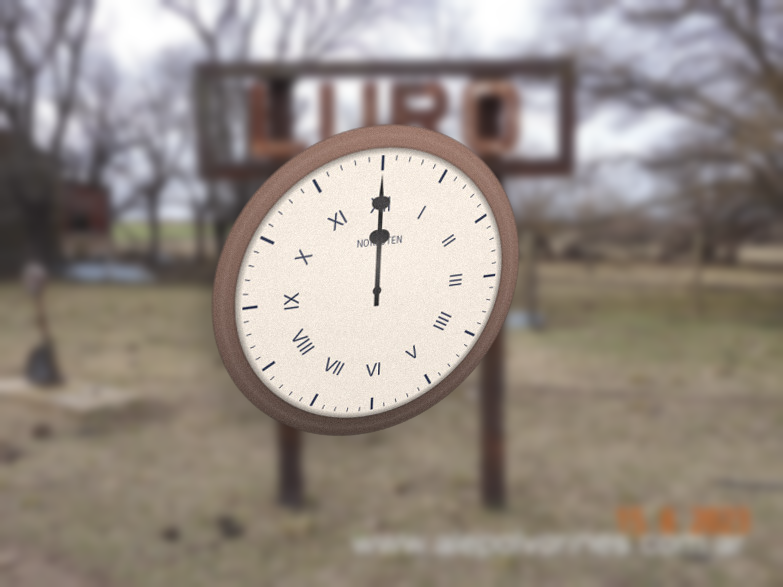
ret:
12:00
